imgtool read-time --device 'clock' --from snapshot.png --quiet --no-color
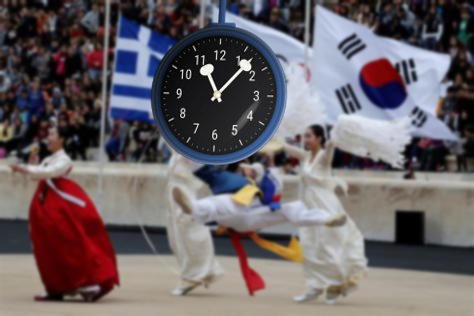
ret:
11:07
